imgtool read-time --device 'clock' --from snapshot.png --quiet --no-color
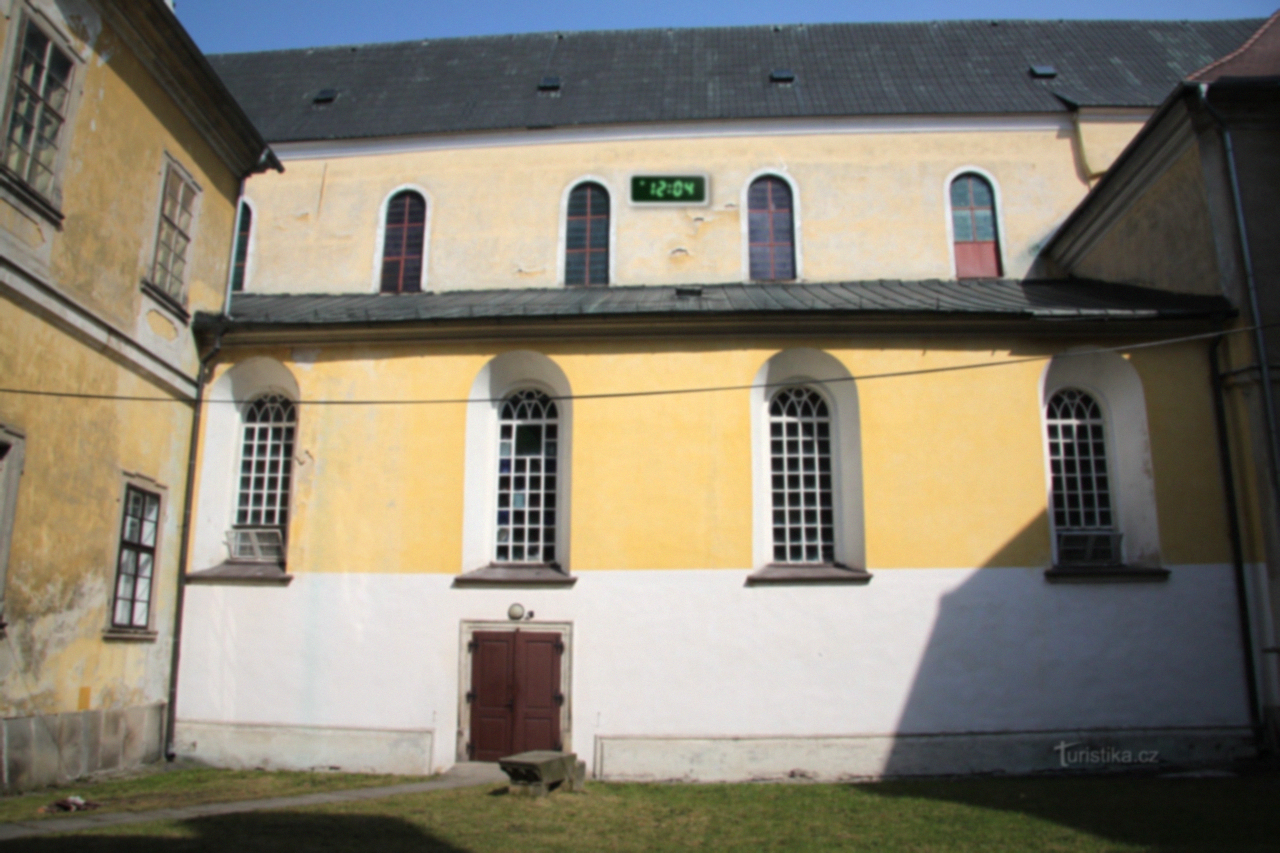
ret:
12:04
